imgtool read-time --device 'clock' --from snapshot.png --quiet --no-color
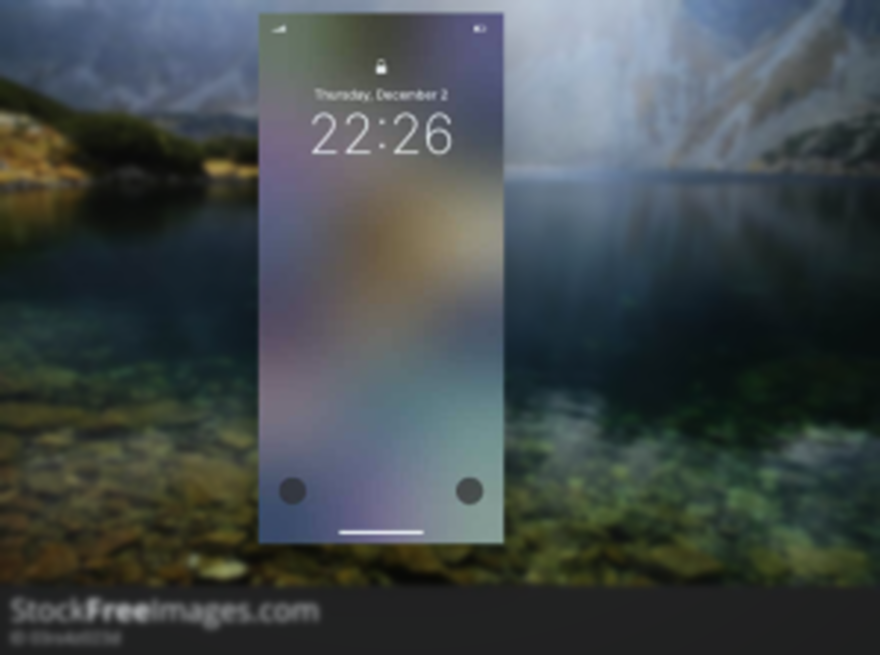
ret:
22:26
